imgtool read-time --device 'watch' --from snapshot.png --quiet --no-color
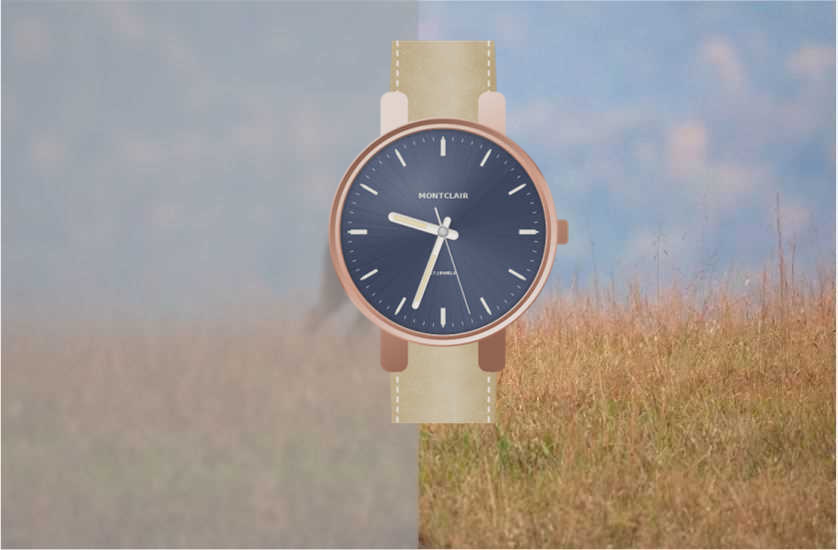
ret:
9:33:27
